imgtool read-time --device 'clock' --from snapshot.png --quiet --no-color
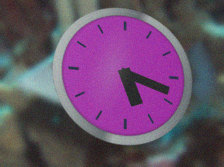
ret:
5:18
